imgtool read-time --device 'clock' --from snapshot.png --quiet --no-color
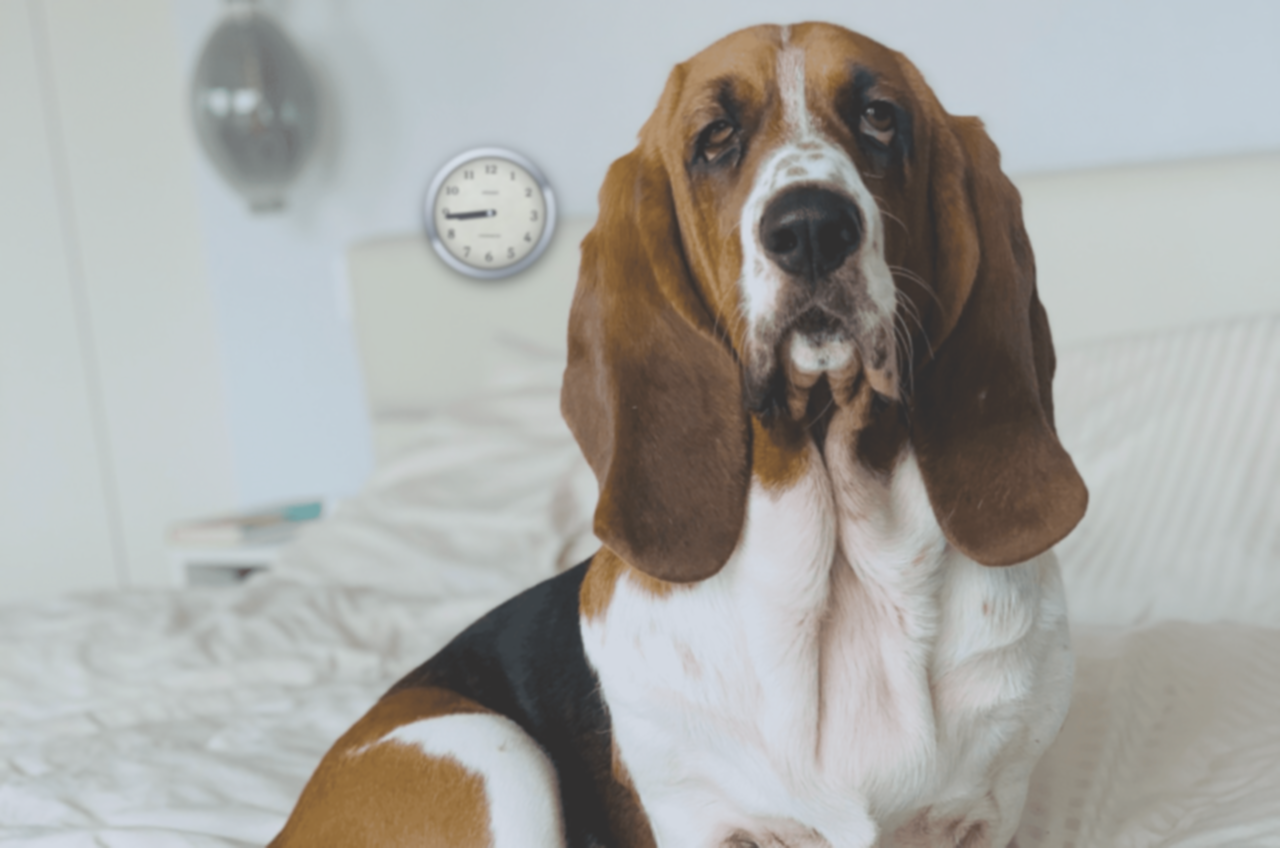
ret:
8:44
